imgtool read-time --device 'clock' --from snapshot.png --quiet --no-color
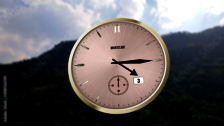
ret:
4:15
